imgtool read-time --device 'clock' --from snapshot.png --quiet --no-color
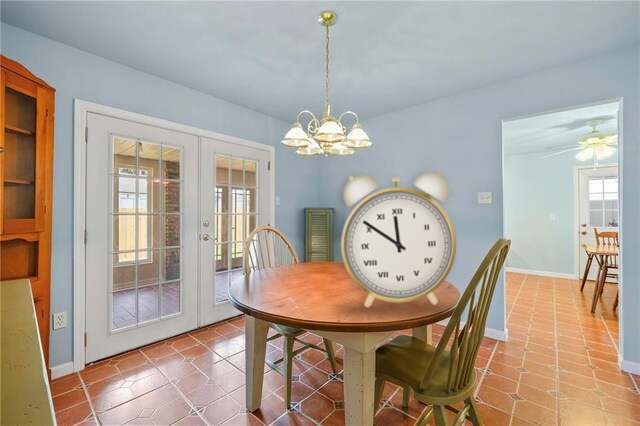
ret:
11:51
